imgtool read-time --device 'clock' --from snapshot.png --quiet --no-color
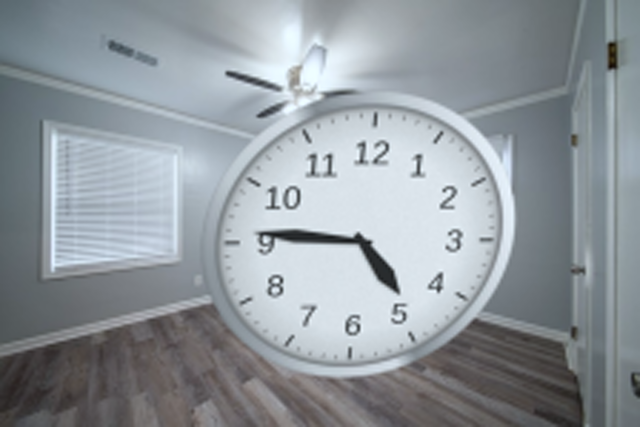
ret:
4:46
